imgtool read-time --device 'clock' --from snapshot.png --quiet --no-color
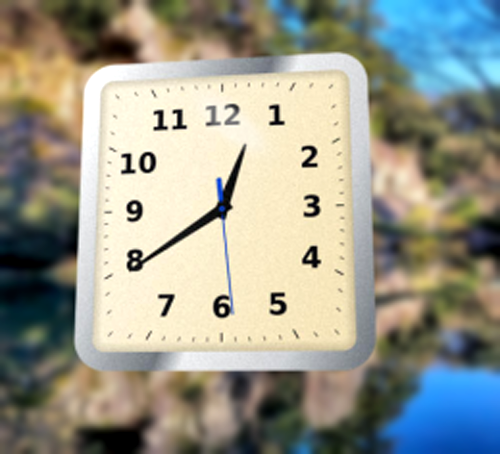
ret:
12:39:29
